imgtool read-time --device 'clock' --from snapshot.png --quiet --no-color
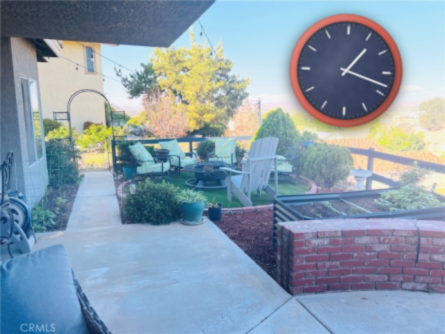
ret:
1:18
